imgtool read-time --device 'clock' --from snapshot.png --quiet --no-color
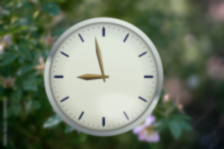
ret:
8:58
